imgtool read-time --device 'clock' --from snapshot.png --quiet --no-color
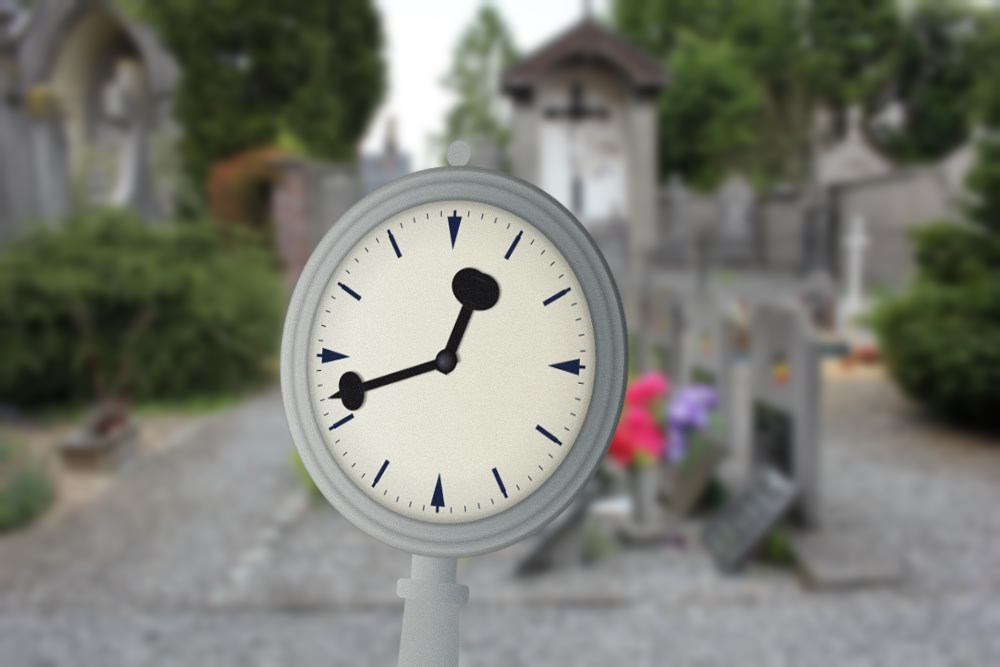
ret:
12:42
